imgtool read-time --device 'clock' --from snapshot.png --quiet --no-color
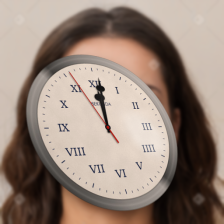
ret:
12:00:56
